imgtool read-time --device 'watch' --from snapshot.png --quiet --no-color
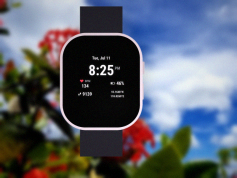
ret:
8:25
